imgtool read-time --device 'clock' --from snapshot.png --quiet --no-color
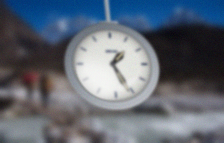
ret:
1:26
